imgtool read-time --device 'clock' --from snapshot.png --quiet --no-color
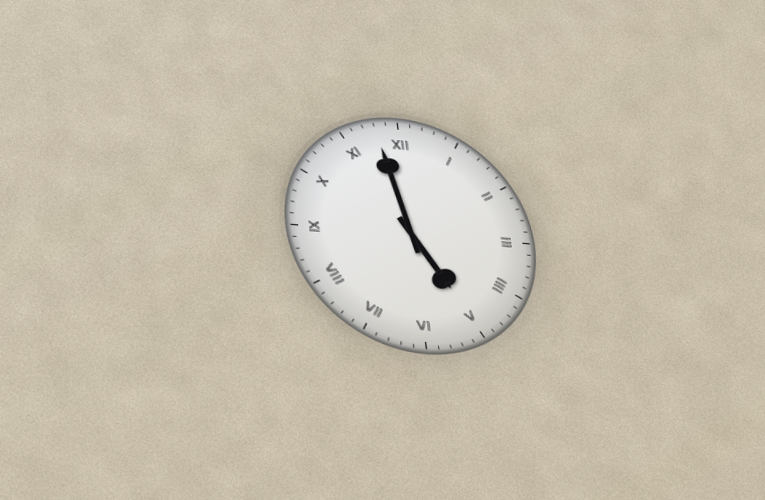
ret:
4:58
